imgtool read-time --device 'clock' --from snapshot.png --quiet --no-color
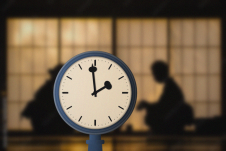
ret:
1:59
